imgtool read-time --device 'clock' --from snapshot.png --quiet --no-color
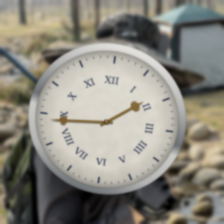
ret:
1:44
